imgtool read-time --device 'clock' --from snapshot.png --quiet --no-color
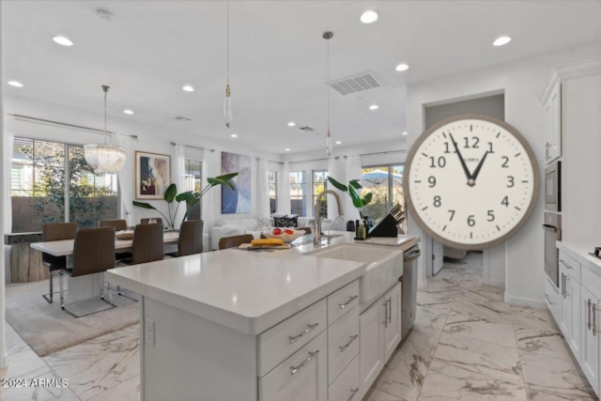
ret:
12:56
